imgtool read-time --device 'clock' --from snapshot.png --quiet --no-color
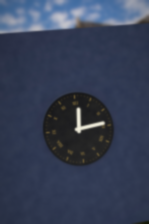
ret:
12:14
